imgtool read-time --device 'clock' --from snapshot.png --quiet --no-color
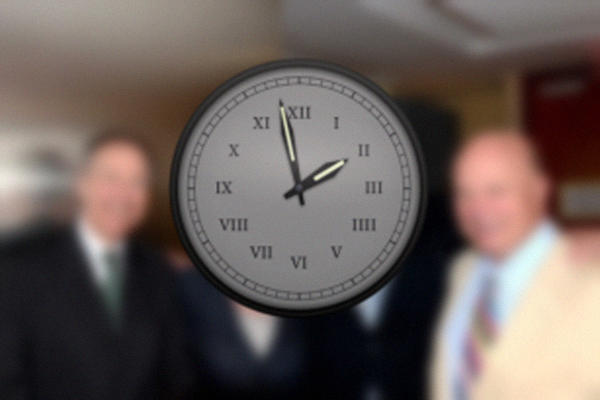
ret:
1:58
